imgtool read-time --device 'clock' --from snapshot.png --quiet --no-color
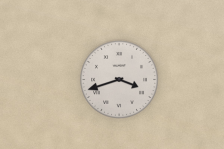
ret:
3:42
